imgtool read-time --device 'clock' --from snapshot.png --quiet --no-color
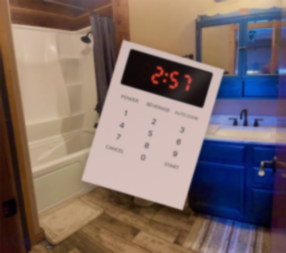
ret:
2:57
